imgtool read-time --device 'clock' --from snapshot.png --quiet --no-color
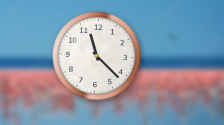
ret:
11:22
